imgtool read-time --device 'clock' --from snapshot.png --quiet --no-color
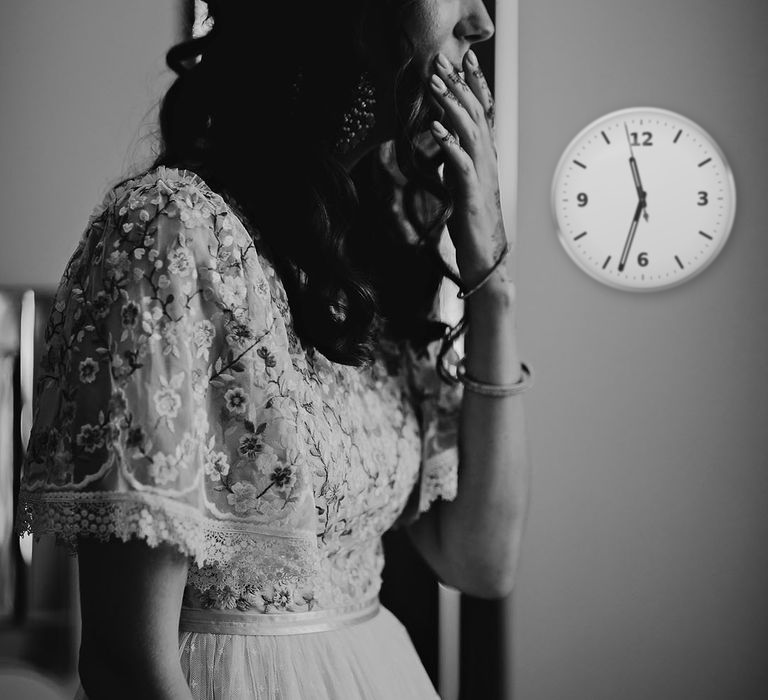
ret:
11:32:58
